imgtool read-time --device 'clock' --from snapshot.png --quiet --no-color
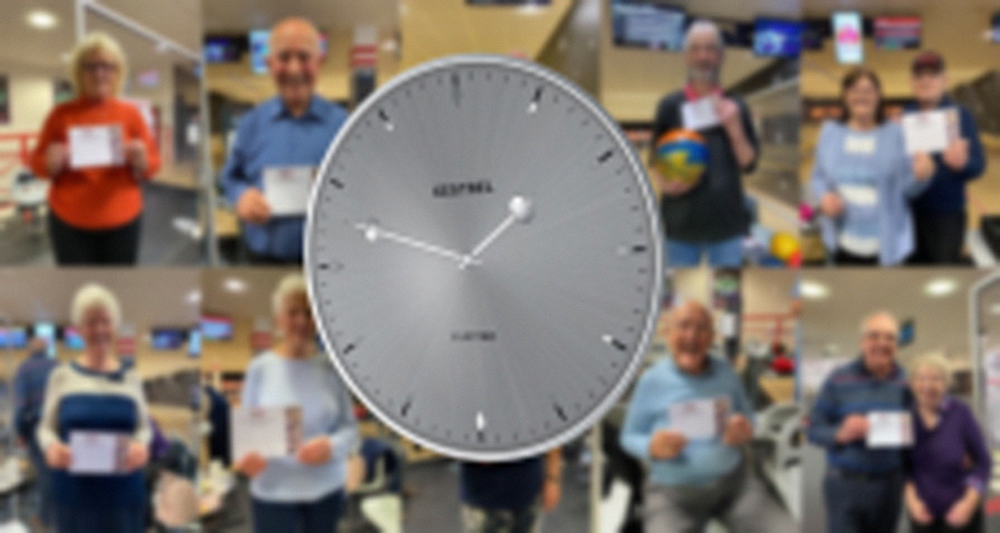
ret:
1:48
